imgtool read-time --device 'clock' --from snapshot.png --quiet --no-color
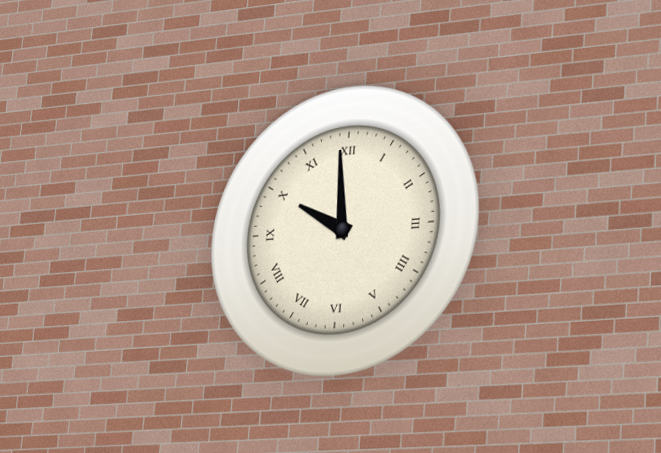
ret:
9:59
